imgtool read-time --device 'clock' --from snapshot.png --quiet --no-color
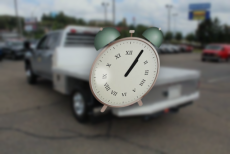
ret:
1:05
